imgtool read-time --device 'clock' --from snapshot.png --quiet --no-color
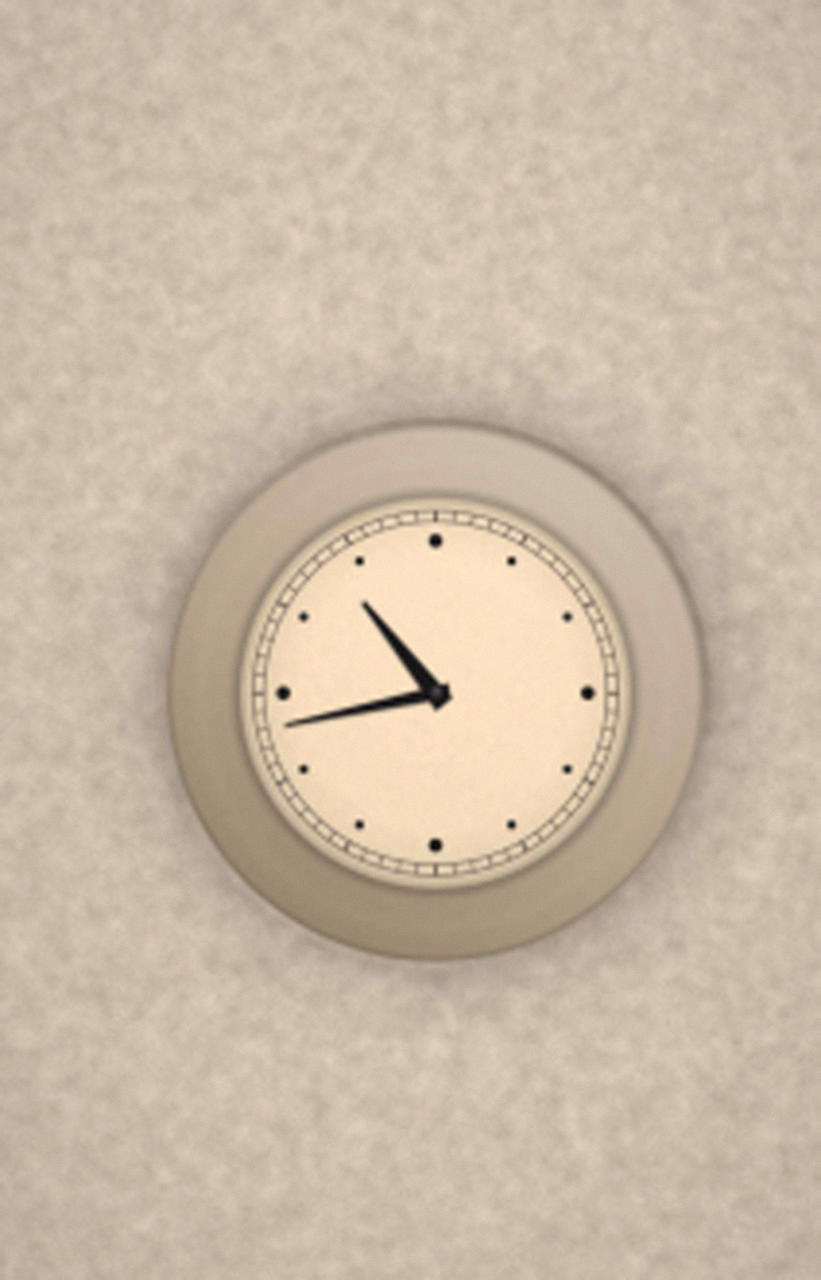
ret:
10:43
